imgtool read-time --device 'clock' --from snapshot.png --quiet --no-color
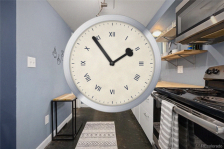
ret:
1:54
